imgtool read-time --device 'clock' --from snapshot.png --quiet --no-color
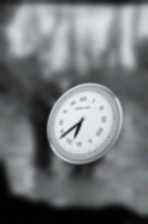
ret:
6:39
